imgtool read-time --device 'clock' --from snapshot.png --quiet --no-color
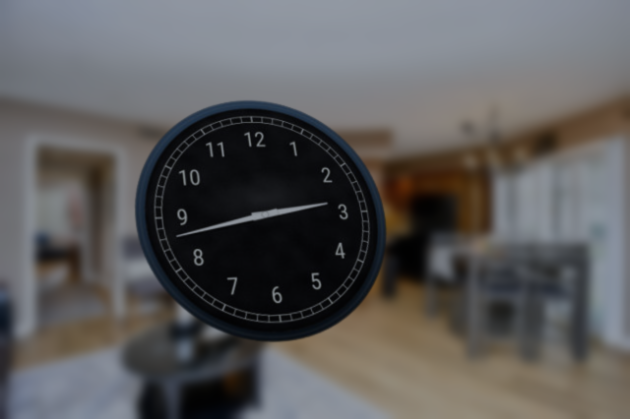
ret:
2:43
